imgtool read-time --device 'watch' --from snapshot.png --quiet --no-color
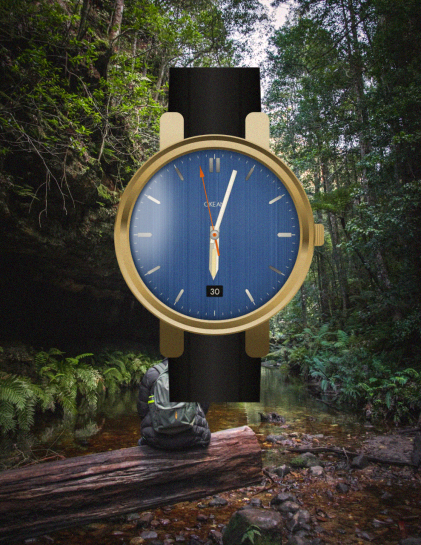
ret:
6:02:58
